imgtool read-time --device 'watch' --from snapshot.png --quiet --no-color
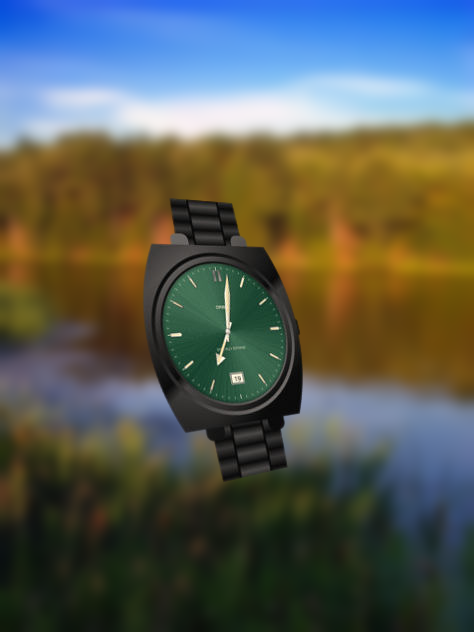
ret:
7:02
